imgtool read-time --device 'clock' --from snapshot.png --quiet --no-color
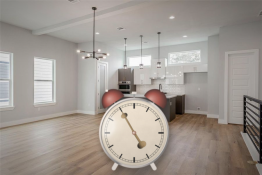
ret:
4:55
